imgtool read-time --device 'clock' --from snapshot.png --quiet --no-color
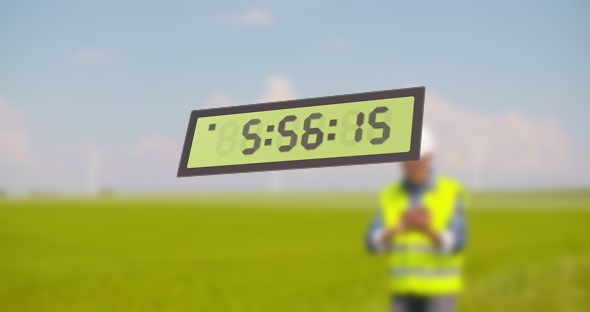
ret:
5:56:15
